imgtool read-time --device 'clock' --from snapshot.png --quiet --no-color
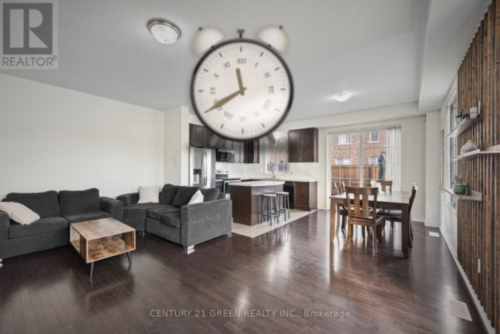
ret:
11:40
